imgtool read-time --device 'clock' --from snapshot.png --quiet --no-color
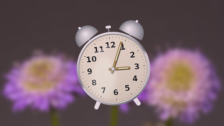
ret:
3:04
